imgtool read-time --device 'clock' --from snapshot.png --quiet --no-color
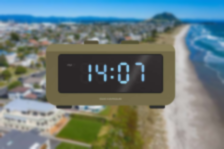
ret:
14:07
